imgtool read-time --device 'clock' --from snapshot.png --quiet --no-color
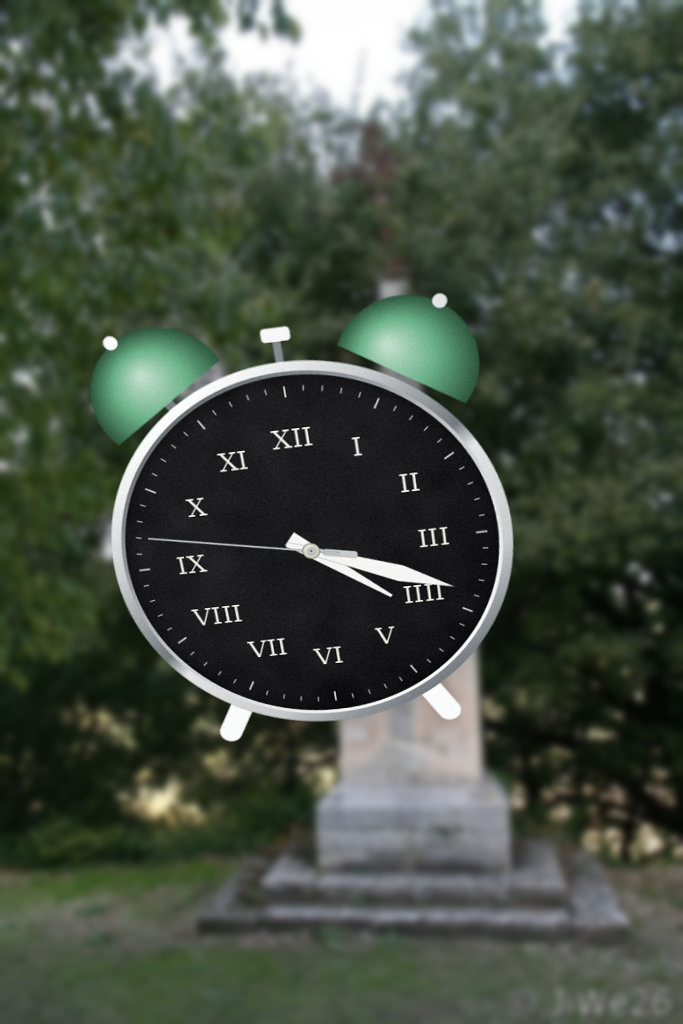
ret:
4:18:47
